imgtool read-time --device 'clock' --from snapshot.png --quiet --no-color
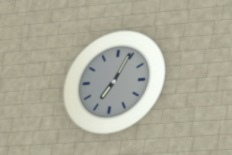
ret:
7:04
